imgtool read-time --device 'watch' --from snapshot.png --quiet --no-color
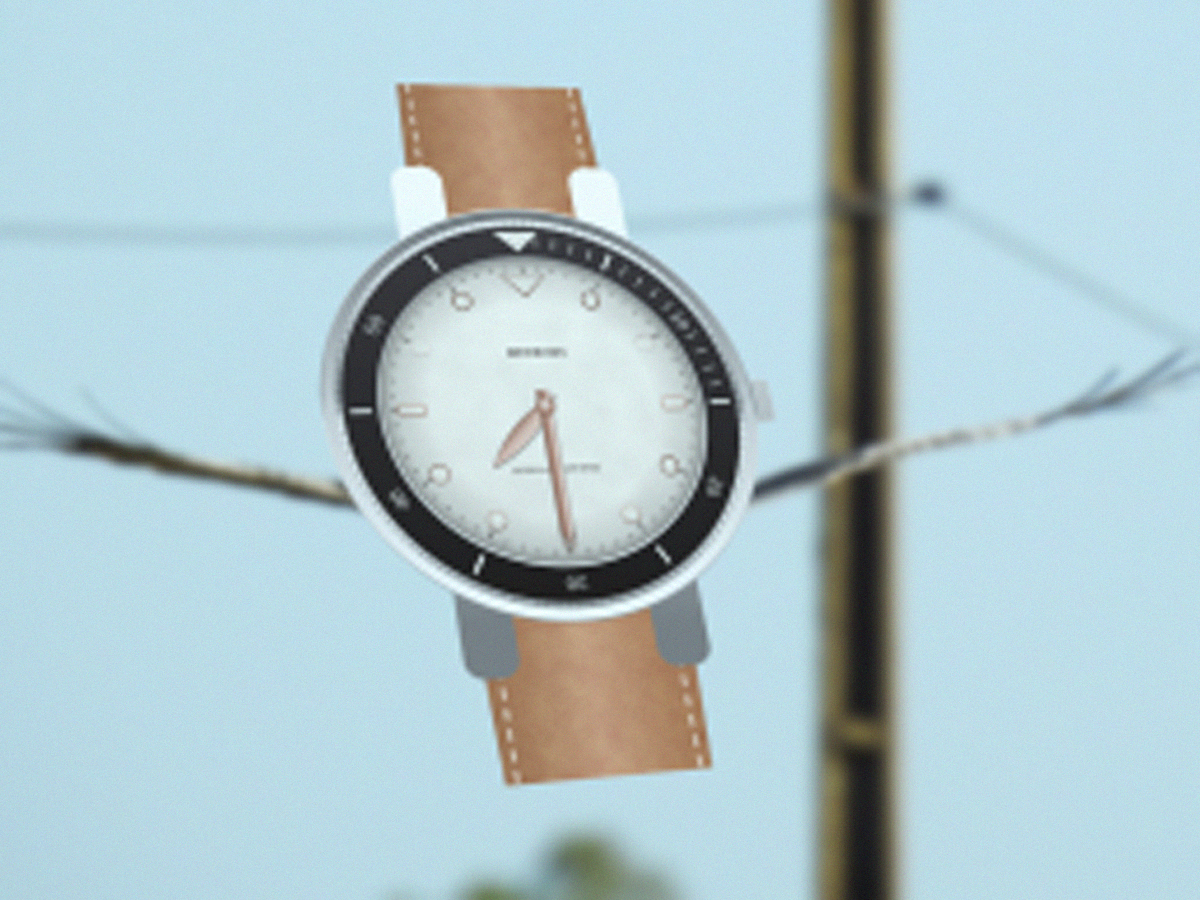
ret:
7:30
